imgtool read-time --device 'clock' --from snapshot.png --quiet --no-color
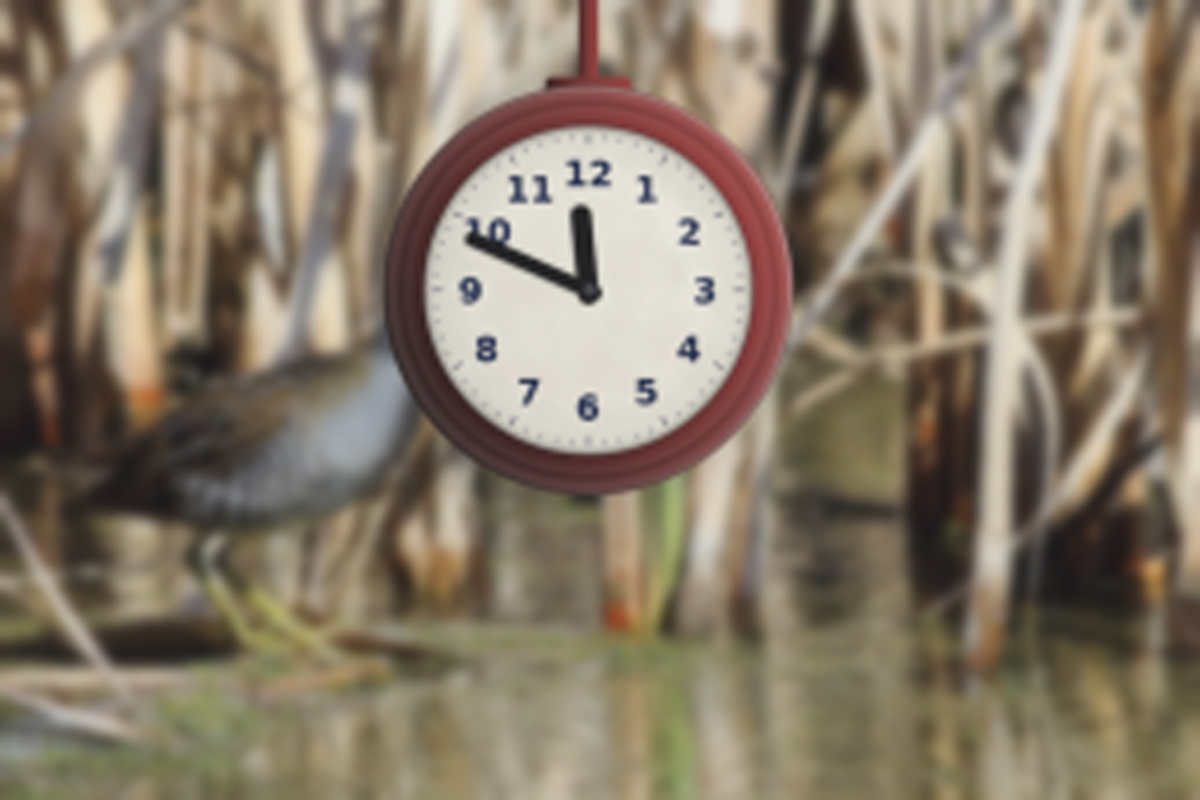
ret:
11:49
